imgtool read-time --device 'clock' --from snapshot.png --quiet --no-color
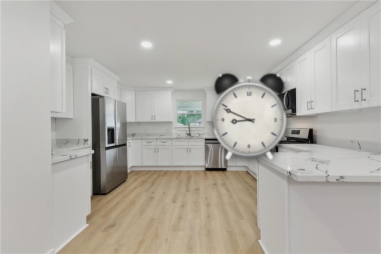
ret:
8:49
